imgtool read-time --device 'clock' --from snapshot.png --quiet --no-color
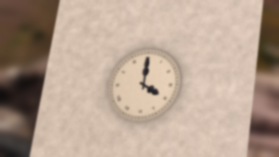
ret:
4:00
